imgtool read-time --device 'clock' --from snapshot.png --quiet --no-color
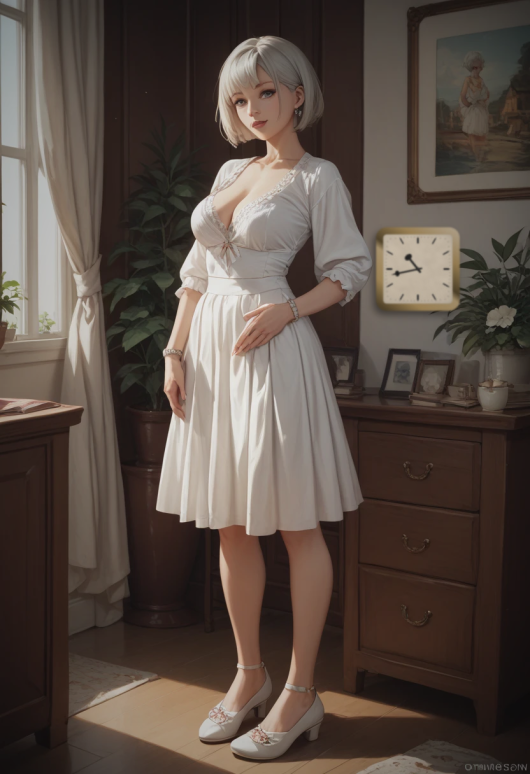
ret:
10:43
